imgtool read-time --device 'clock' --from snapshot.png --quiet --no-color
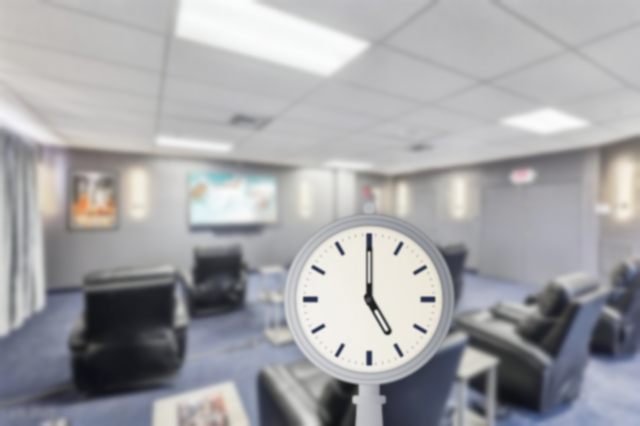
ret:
5:00
